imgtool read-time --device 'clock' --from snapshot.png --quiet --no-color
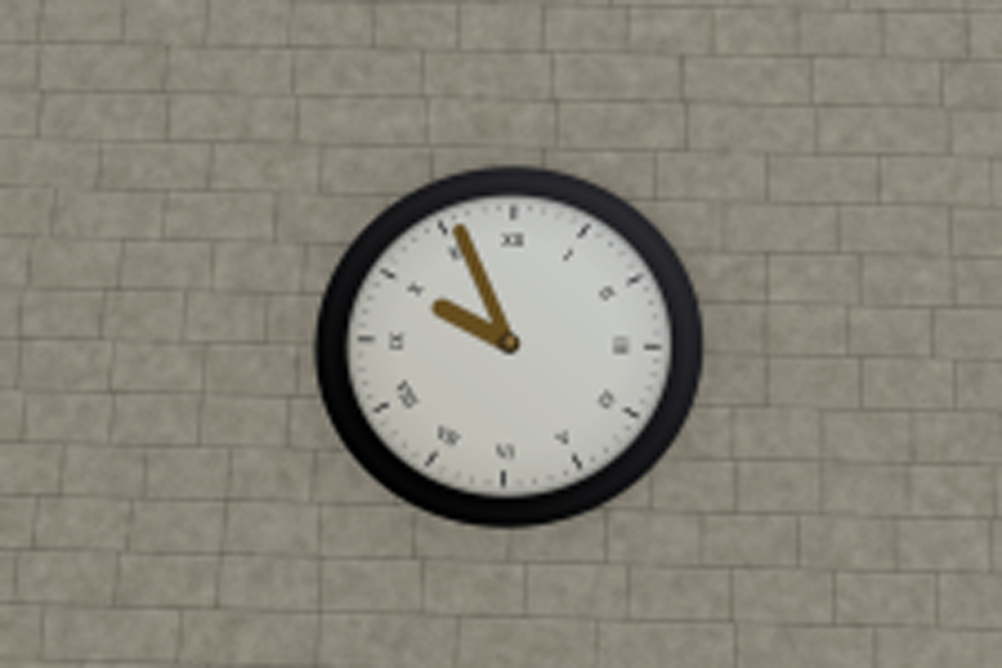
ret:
9:56
